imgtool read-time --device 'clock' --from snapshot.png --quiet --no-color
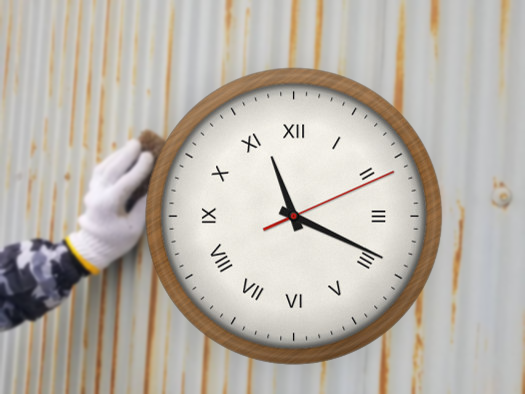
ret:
11:19:11
